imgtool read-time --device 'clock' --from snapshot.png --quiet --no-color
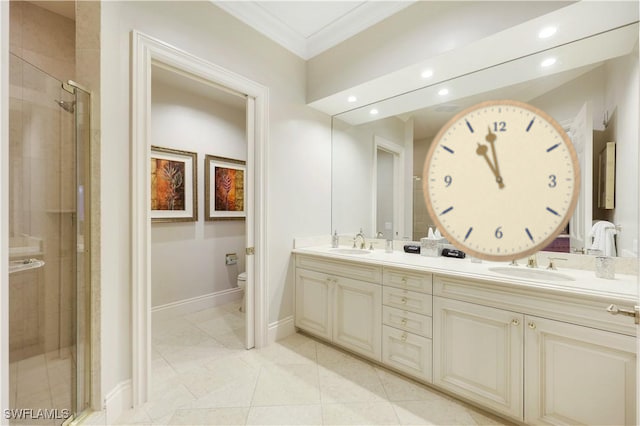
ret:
10:58
